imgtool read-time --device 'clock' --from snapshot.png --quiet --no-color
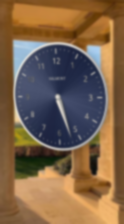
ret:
5:27
